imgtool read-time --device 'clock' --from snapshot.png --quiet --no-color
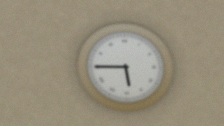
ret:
5:45
